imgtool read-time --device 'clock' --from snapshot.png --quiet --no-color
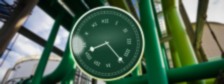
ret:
8:24
